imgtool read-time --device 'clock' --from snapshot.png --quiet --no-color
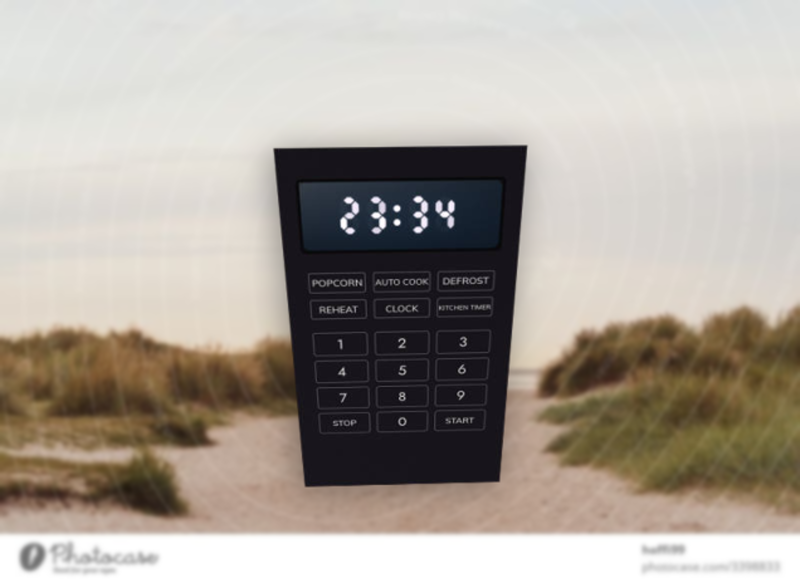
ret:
23:34
